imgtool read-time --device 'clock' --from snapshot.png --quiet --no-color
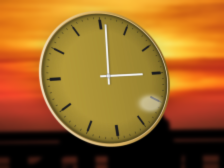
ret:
3:01
